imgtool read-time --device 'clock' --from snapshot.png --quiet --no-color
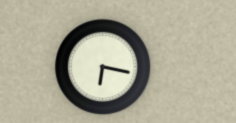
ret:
6:17
